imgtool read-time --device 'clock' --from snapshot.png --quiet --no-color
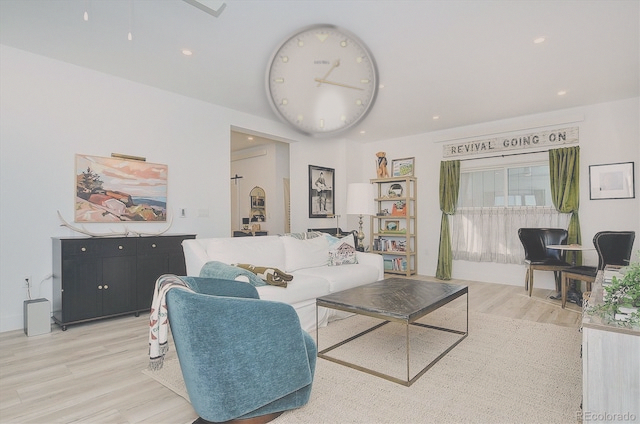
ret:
1:17
